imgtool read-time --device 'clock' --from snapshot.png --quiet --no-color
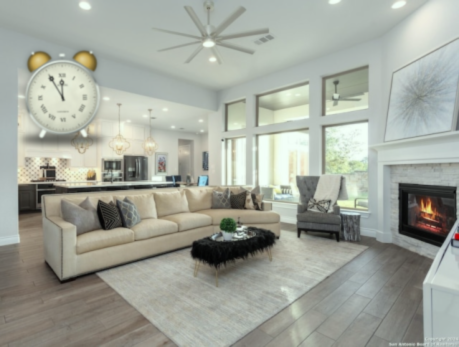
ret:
11:55
